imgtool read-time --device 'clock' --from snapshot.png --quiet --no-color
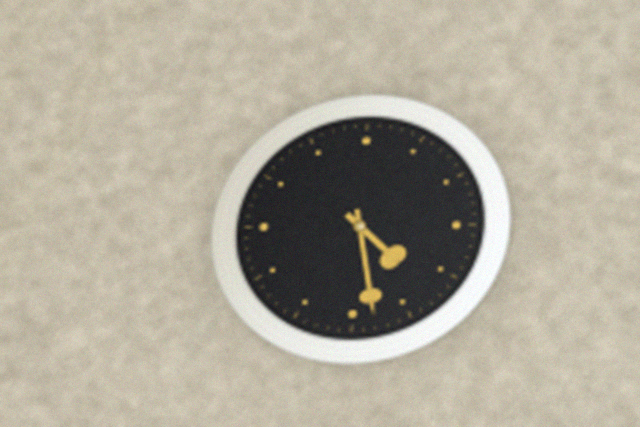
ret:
4:28
